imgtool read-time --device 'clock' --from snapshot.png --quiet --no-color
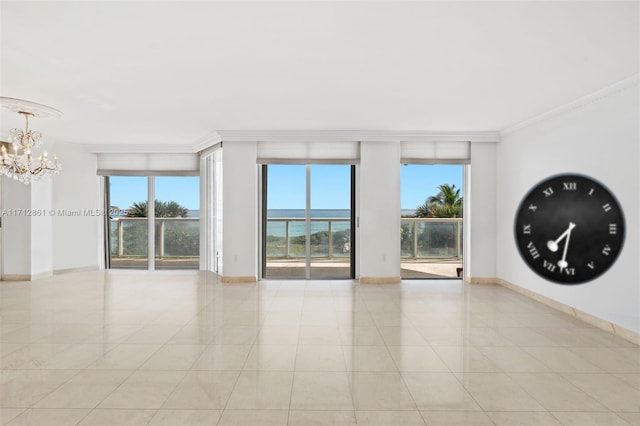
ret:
7:32
